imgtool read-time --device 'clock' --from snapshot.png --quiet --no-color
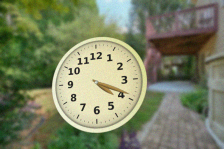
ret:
4:19
